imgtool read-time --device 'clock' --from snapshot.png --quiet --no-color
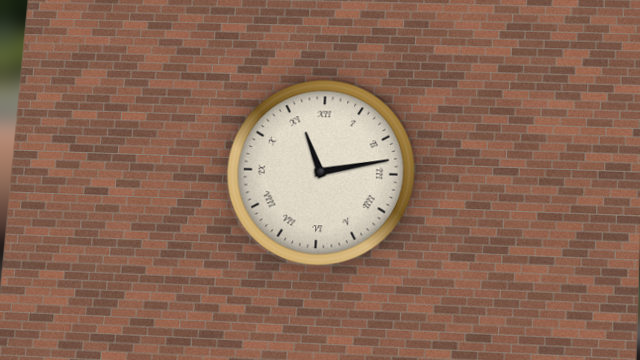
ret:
11:13
